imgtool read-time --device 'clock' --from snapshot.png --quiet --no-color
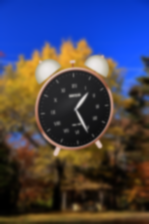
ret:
1:26
